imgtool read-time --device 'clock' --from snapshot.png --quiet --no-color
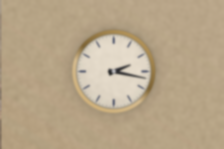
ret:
2:17
